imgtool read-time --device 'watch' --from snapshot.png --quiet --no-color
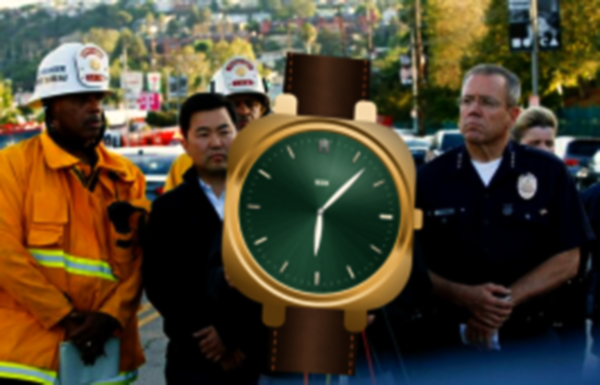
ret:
6:07
